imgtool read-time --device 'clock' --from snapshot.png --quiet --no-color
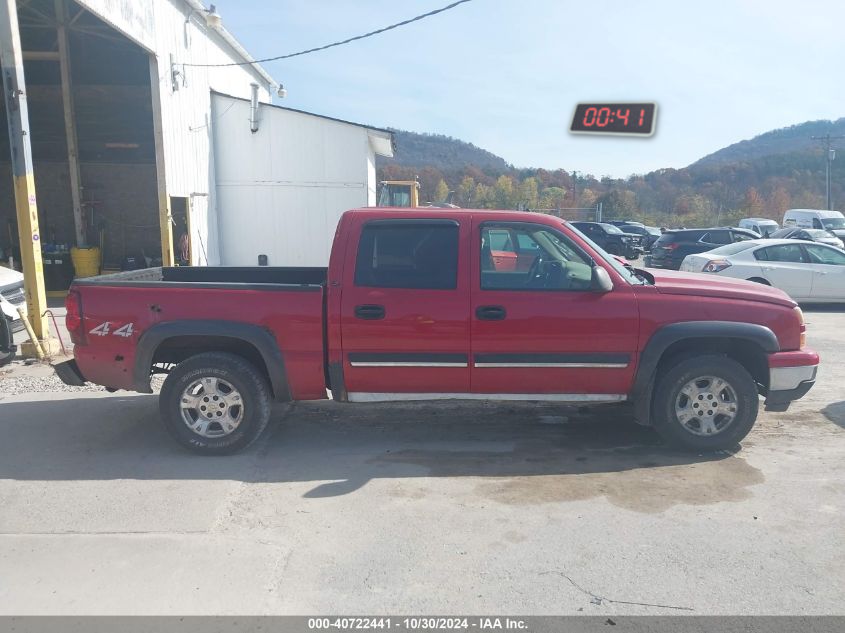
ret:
0:41
